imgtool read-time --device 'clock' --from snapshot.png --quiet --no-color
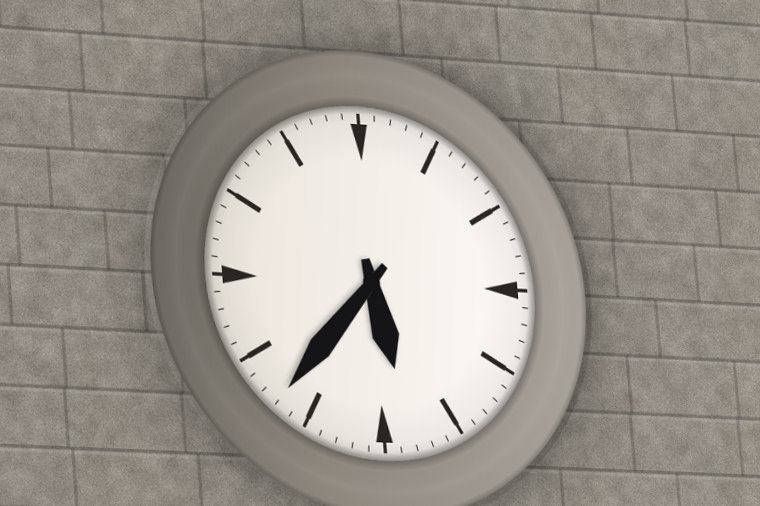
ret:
5:37
